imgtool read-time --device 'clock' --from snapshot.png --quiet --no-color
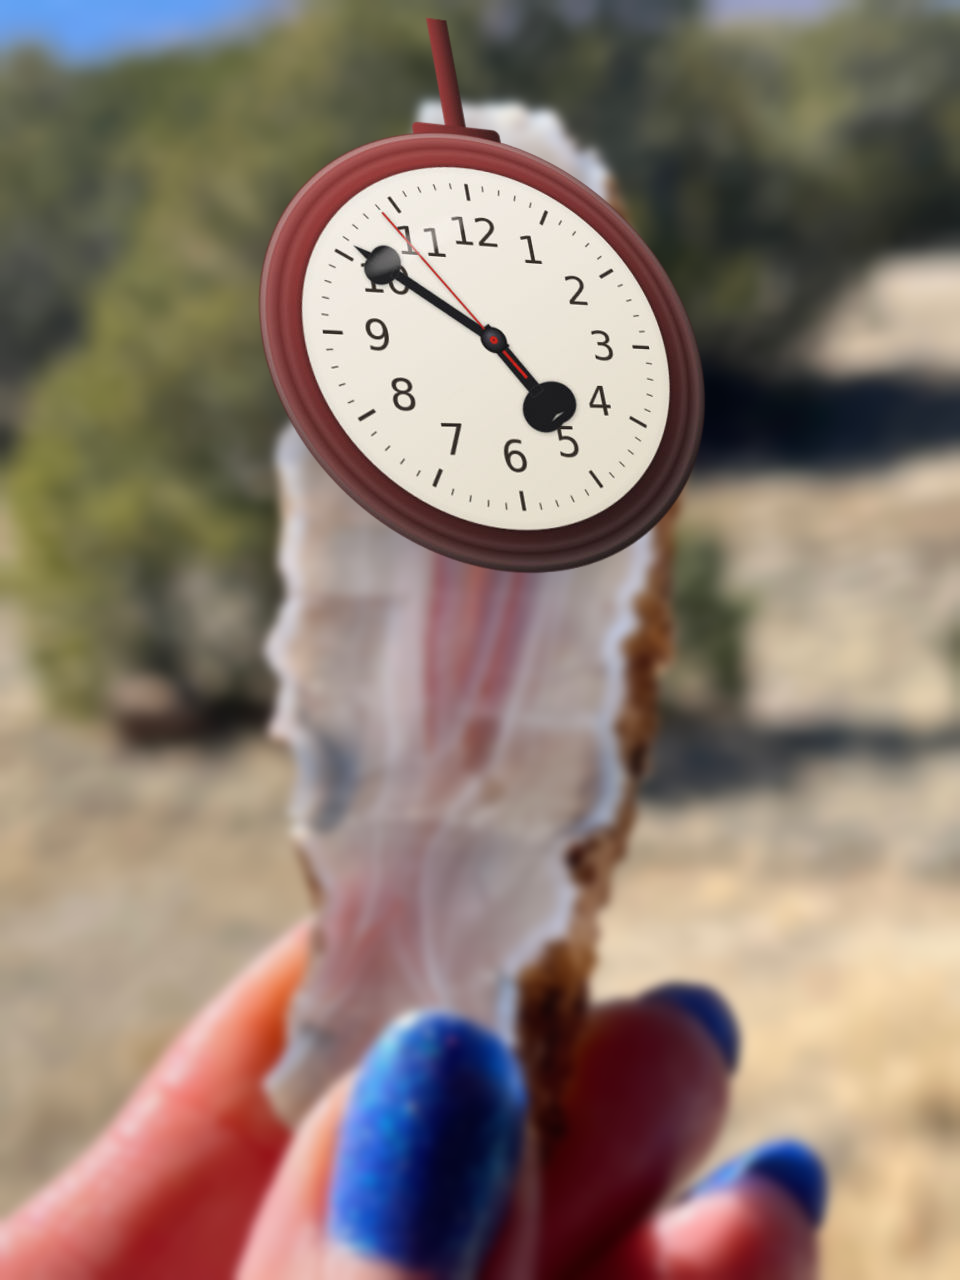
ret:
4:50:54
